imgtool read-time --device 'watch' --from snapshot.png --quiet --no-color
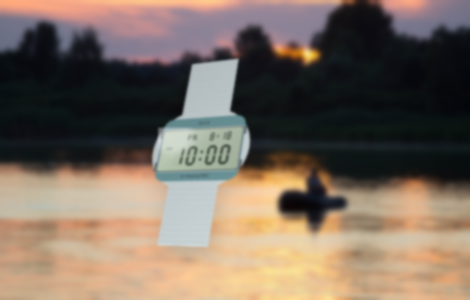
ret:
10:00
